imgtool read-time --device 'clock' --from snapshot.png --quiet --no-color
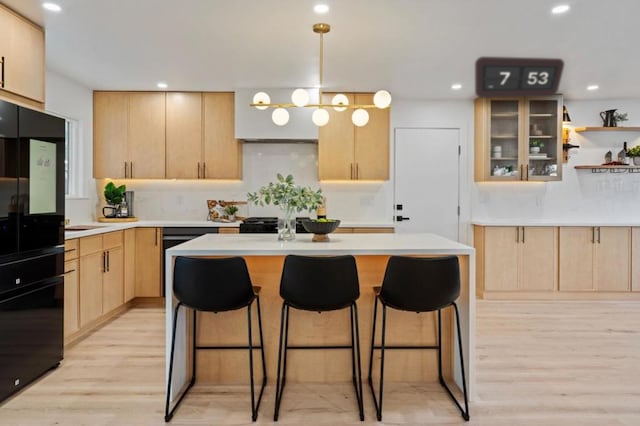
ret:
7:53
